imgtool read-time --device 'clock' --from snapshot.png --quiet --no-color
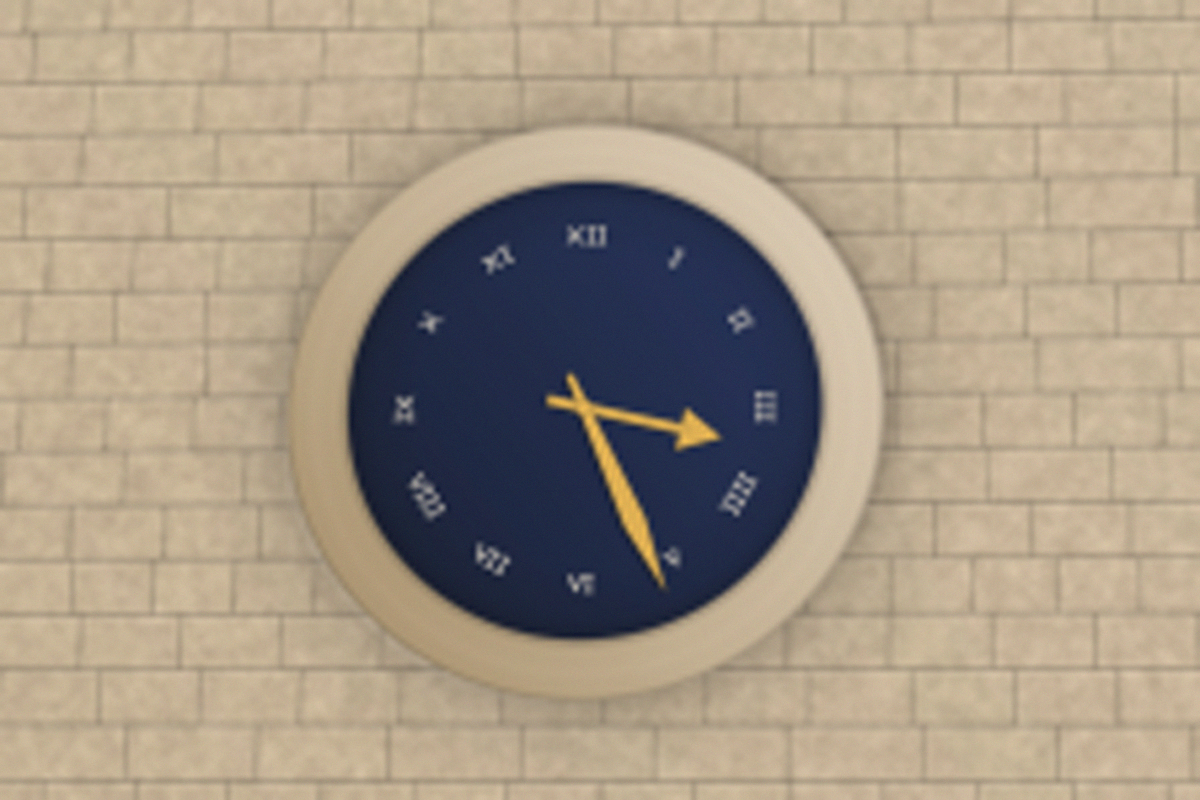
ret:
3:26
